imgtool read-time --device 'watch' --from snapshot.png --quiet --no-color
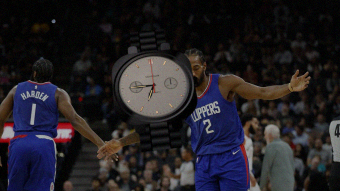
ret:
6:45
